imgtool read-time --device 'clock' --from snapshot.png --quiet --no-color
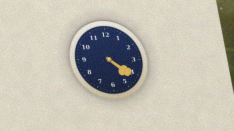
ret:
4:21
